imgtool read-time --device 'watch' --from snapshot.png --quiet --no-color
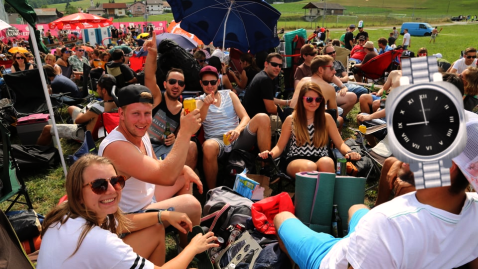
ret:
8:59
